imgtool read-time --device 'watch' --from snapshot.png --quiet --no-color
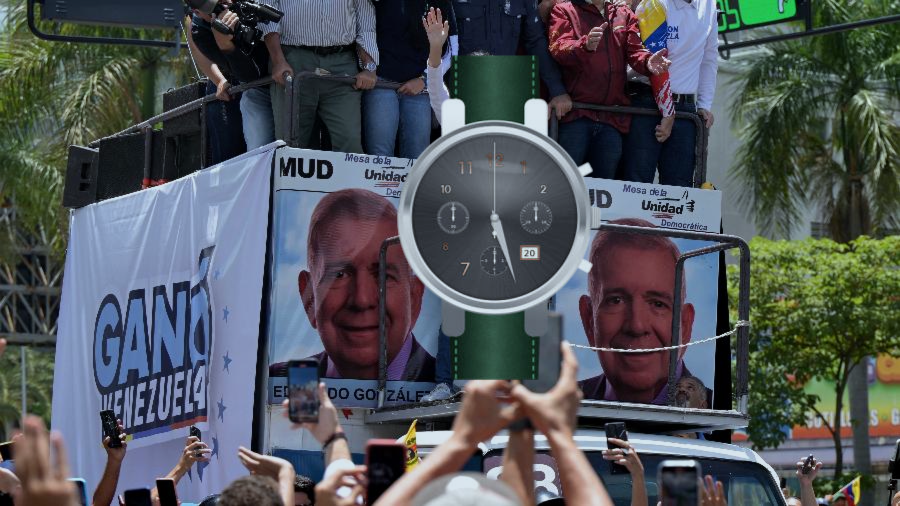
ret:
5:27
